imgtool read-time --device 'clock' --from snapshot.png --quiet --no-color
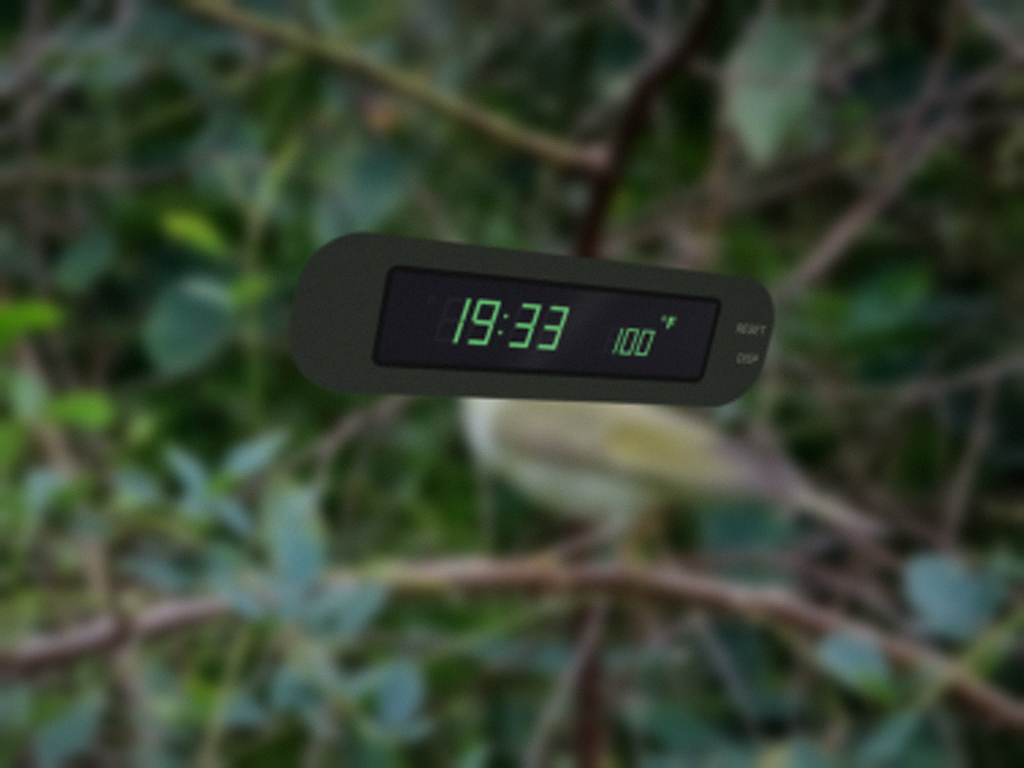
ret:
19:33
